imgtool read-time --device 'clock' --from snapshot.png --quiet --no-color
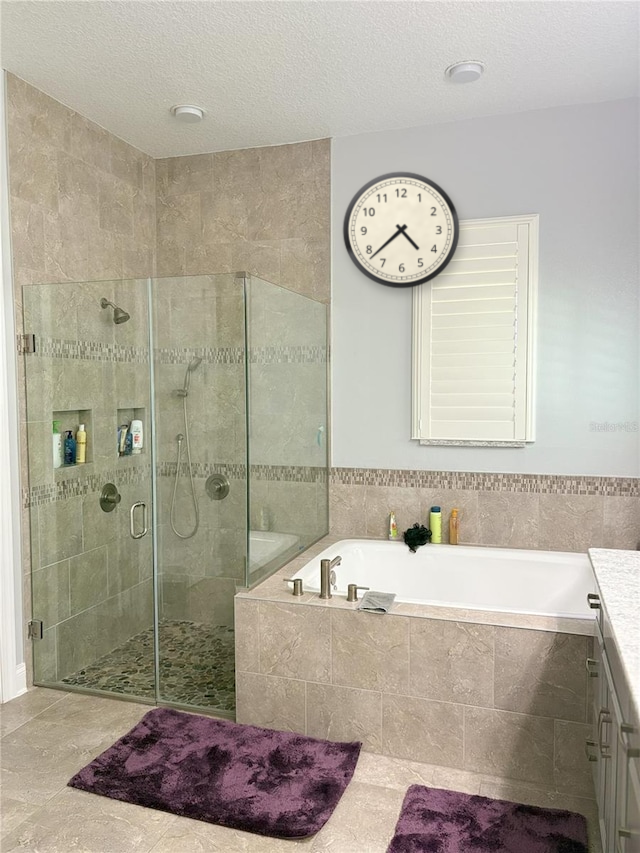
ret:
4:38
